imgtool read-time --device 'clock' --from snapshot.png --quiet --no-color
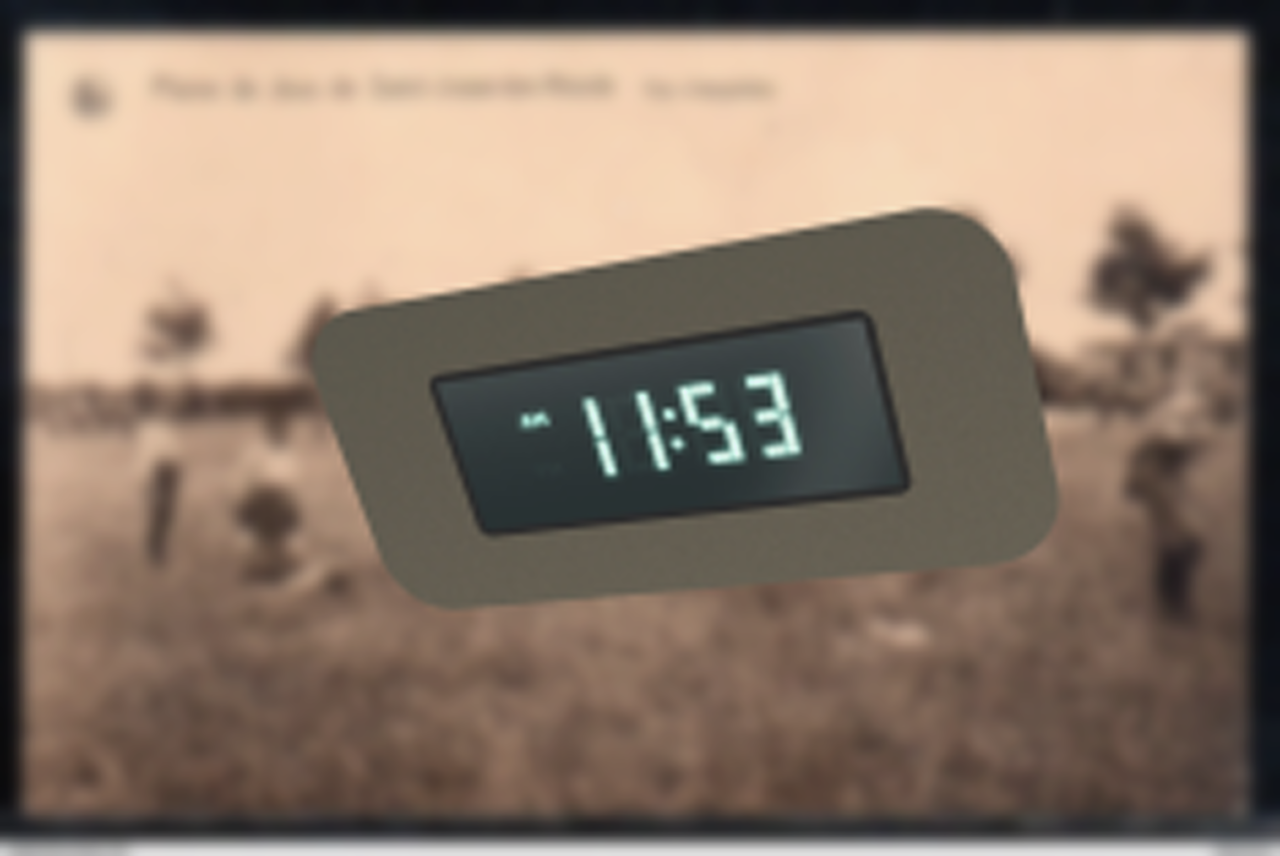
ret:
11:53
